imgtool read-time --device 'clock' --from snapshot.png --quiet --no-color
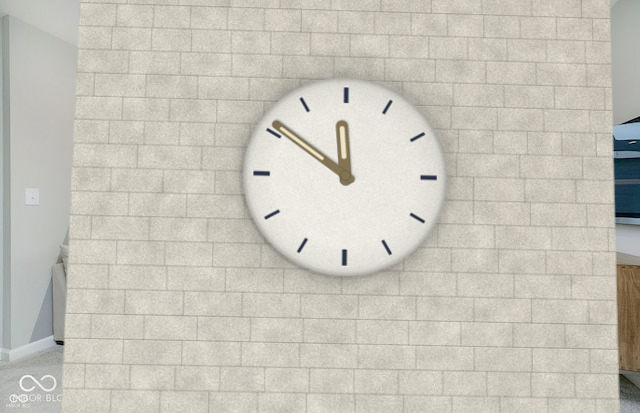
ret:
11:51
